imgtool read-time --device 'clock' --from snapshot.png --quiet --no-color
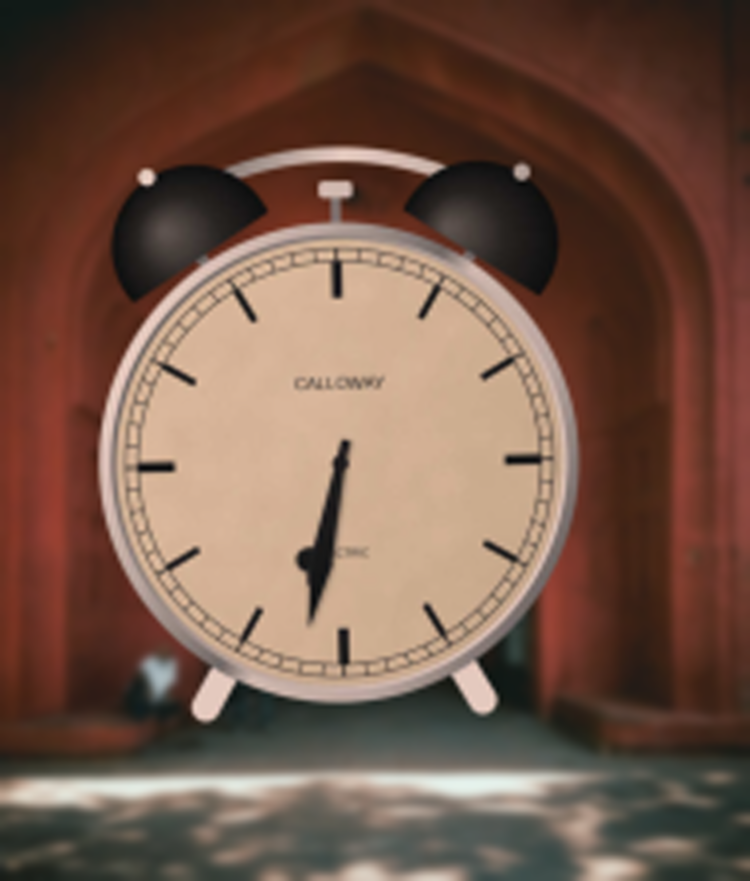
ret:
6:32
